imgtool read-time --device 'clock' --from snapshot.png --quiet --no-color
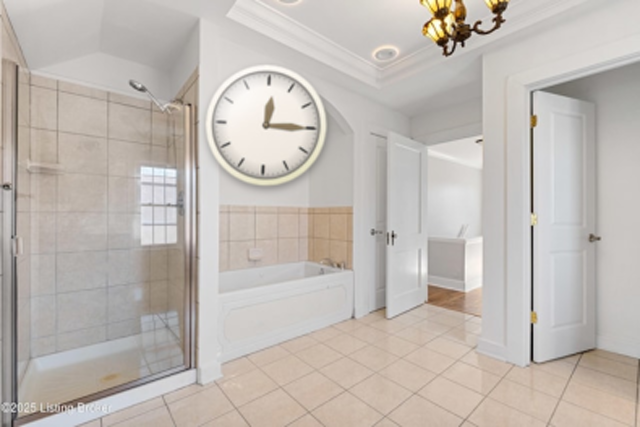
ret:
12:15
